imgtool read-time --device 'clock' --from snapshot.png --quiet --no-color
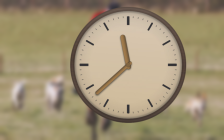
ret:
11:38
